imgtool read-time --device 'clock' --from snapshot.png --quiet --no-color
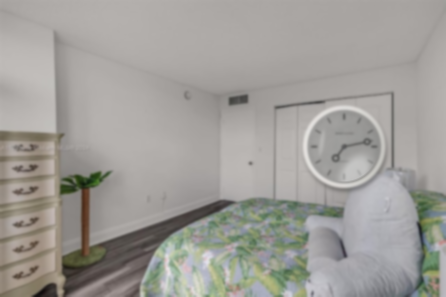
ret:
7:13
